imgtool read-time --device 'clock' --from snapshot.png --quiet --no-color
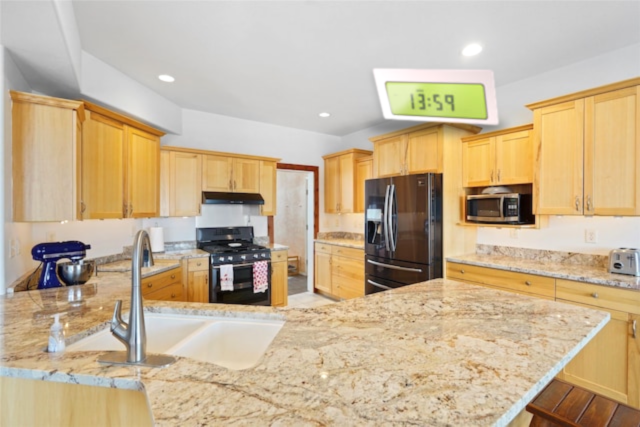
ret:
13:59
